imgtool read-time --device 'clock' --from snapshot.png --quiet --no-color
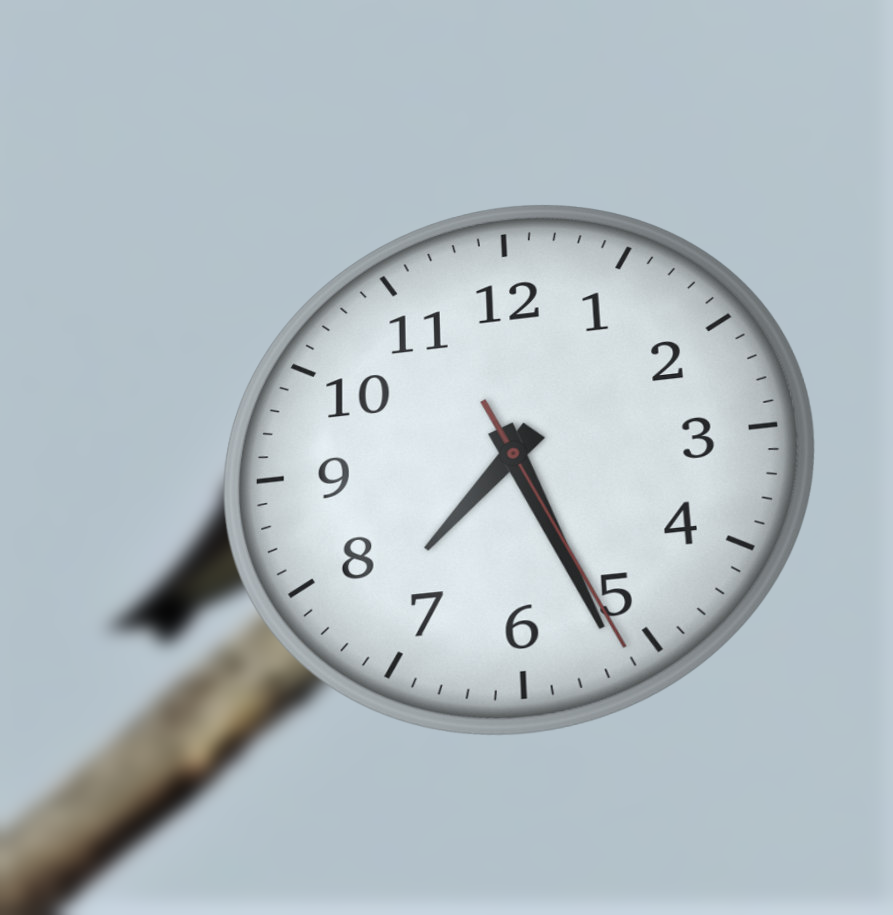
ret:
7:26:26
